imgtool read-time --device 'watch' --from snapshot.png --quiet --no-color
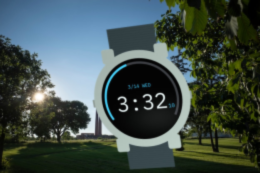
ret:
3:32
